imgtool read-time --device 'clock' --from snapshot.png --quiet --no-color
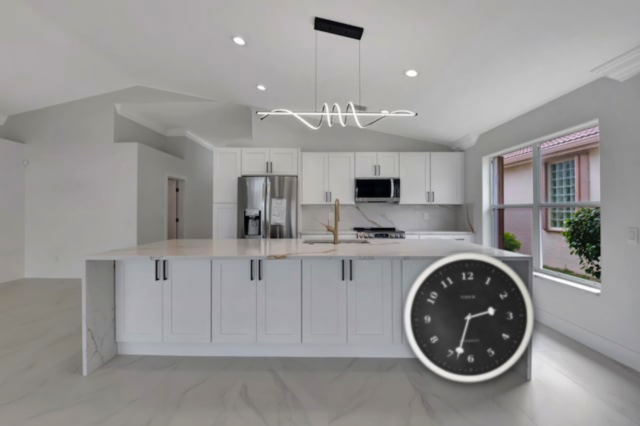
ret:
2:33
